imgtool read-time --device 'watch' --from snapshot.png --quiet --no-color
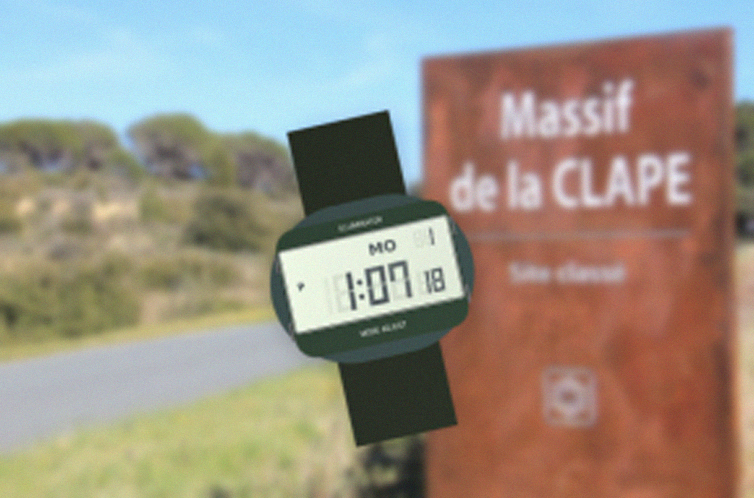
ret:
1:07:18
